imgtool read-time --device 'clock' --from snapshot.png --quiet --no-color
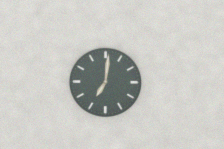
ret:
7:01
